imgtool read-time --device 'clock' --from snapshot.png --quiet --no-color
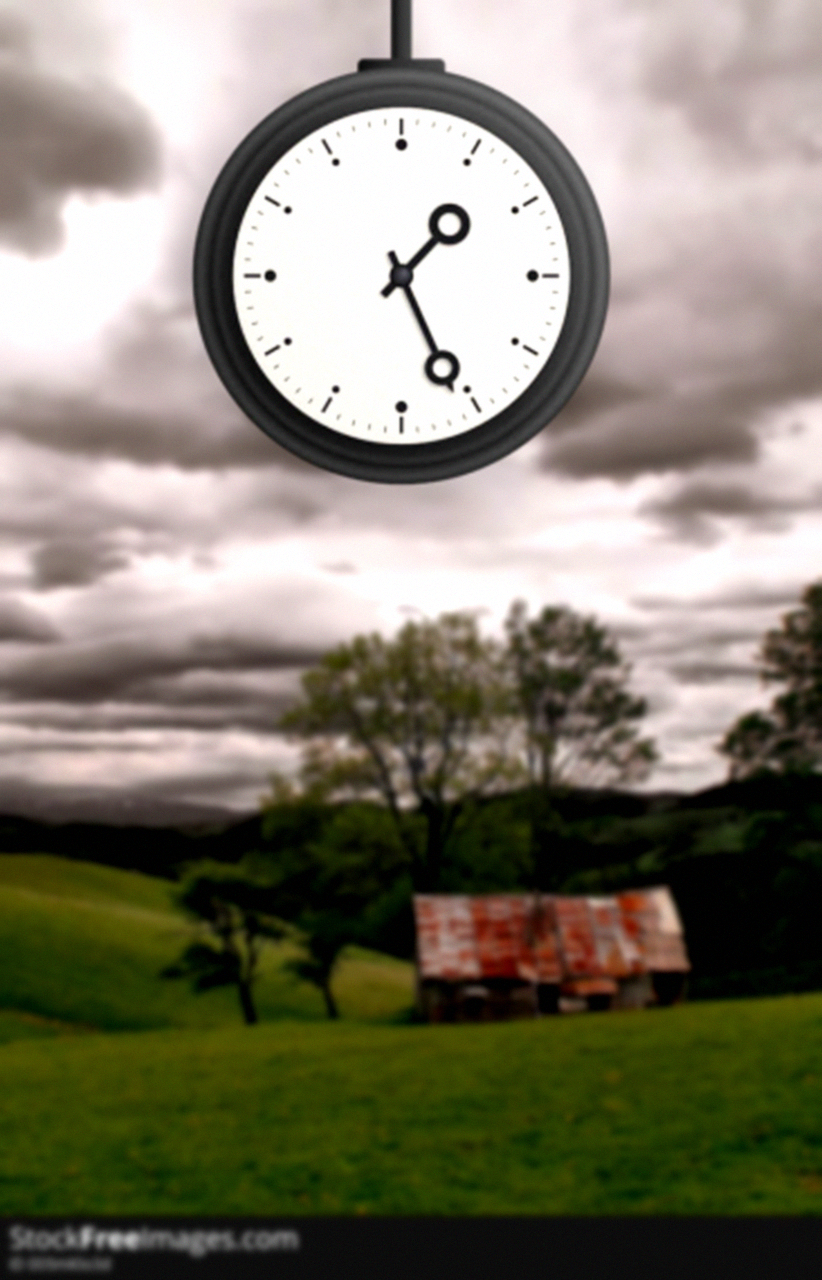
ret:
1:26
